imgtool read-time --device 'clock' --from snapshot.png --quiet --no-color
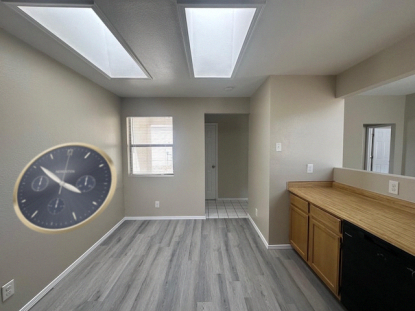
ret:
3:51
